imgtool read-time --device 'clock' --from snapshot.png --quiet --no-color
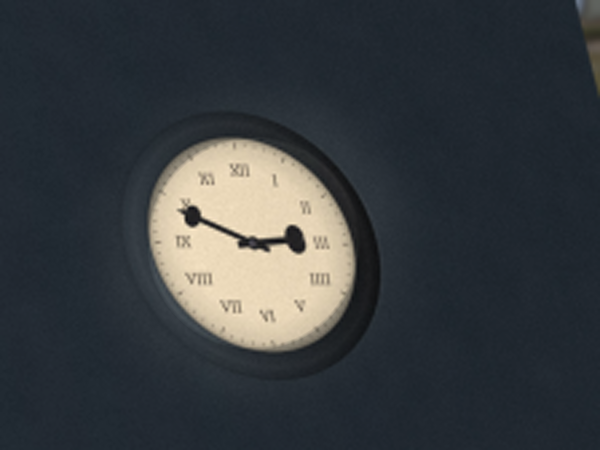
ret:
2:49
